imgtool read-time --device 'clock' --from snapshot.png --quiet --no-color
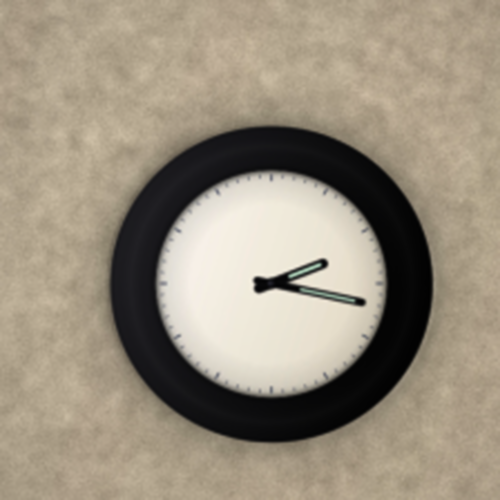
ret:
2:17
